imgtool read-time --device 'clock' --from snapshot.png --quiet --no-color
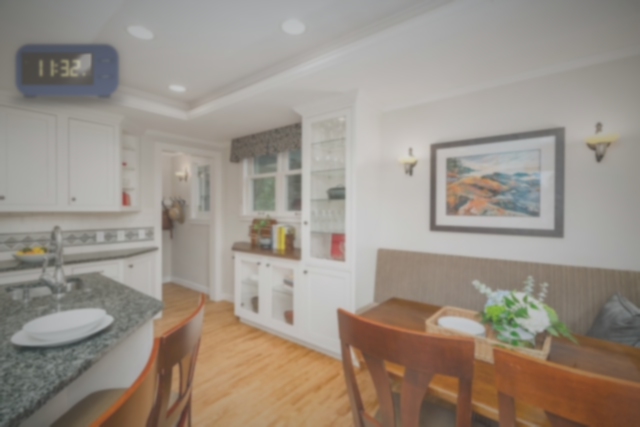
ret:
11:32
